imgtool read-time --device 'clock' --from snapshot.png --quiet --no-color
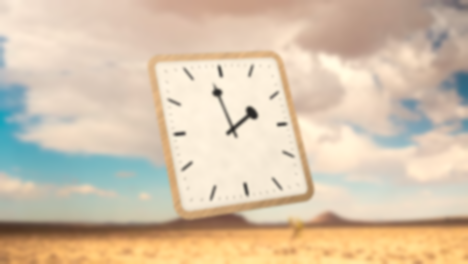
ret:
1:58
